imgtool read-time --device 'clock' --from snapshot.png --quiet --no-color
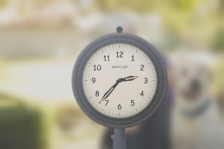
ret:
2:37
